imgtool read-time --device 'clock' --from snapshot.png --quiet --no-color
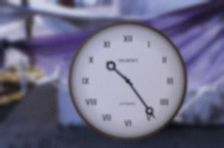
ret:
10:24
